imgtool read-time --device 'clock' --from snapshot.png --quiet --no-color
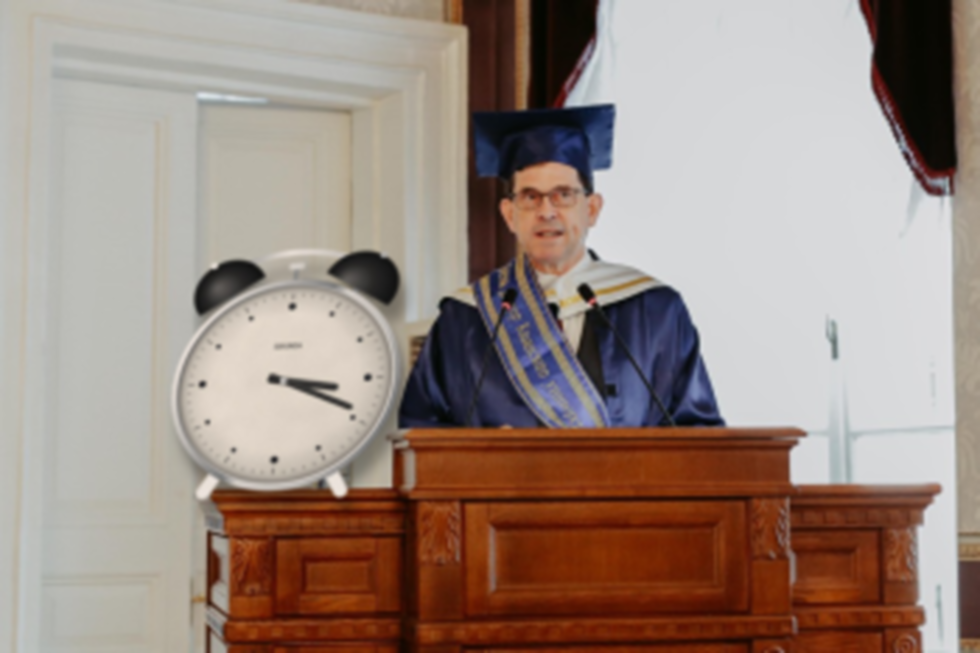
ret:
3:19
